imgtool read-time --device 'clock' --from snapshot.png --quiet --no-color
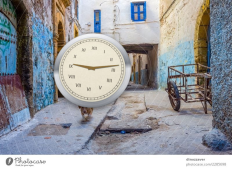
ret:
9:13
